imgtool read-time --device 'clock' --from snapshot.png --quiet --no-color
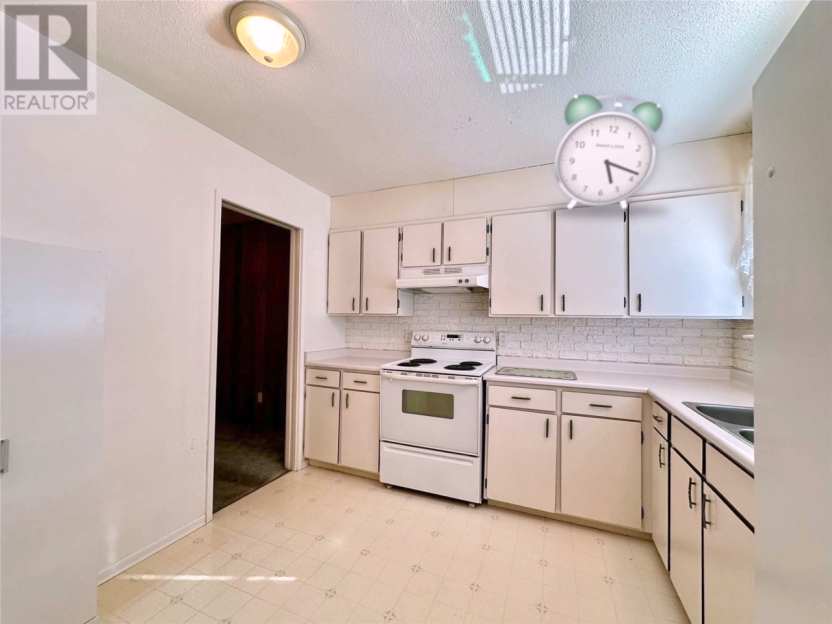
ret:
5:18
